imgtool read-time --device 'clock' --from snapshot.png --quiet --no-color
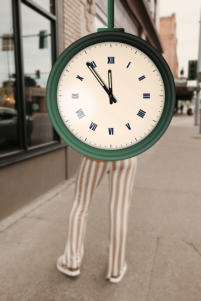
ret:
11:54
